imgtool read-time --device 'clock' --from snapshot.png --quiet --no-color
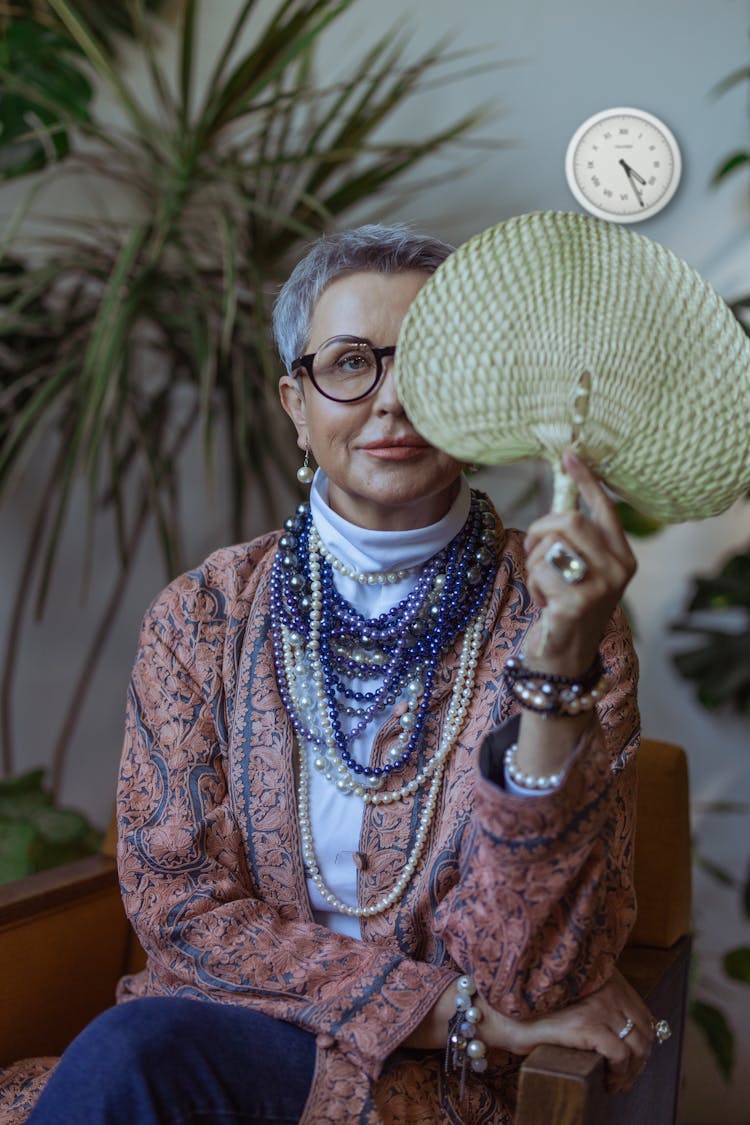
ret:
4:26
